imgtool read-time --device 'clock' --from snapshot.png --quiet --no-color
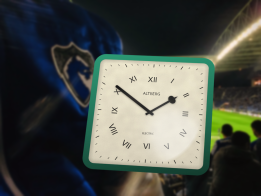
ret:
1:51
